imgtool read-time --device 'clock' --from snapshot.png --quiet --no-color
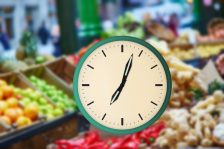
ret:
7:03
